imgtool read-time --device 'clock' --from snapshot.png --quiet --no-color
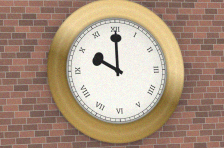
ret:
10:00
